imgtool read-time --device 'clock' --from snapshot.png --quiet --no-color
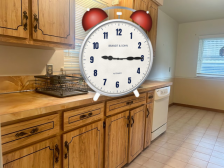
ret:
9:15
